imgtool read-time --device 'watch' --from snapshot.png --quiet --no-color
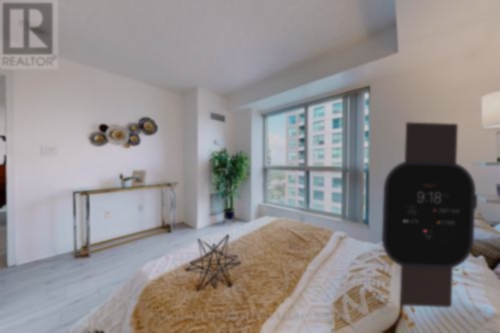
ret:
9:18
